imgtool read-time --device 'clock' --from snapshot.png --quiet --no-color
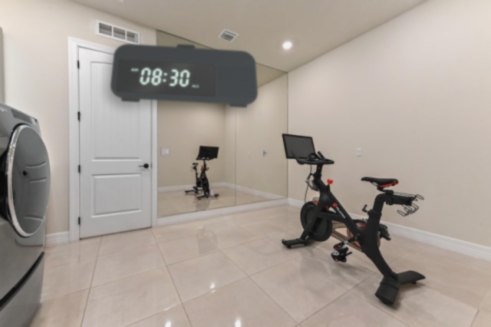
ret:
8:30
